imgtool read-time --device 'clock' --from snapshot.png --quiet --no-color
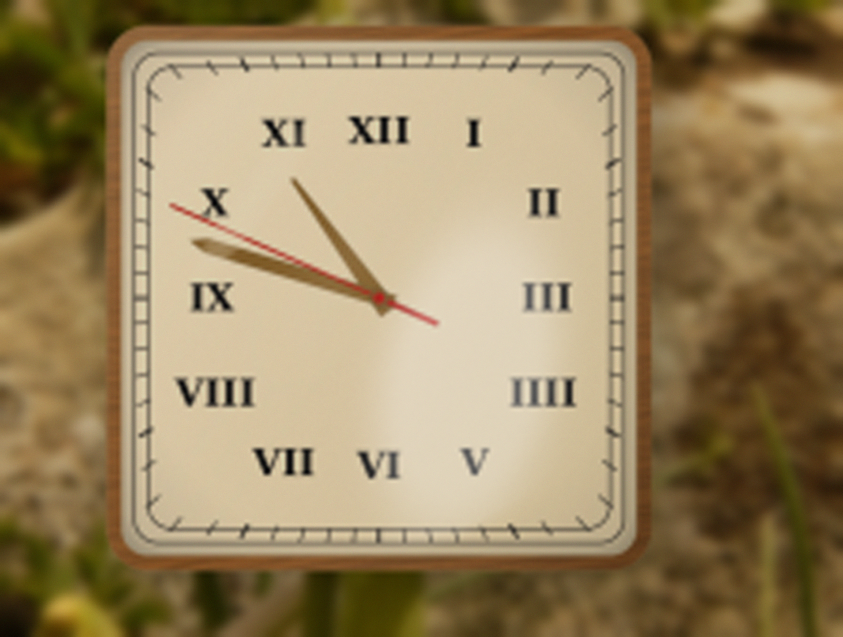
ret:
10:47:49
